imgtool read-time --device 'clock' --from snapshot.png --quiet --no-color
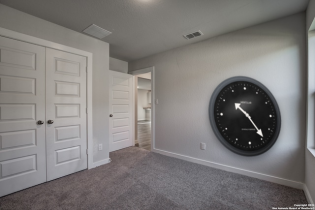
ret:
10:24
